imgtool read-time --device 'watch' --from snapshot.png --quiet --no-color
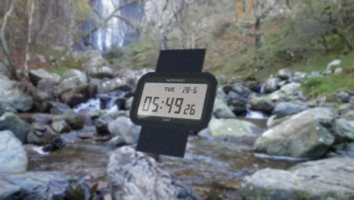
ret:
5:49:26
